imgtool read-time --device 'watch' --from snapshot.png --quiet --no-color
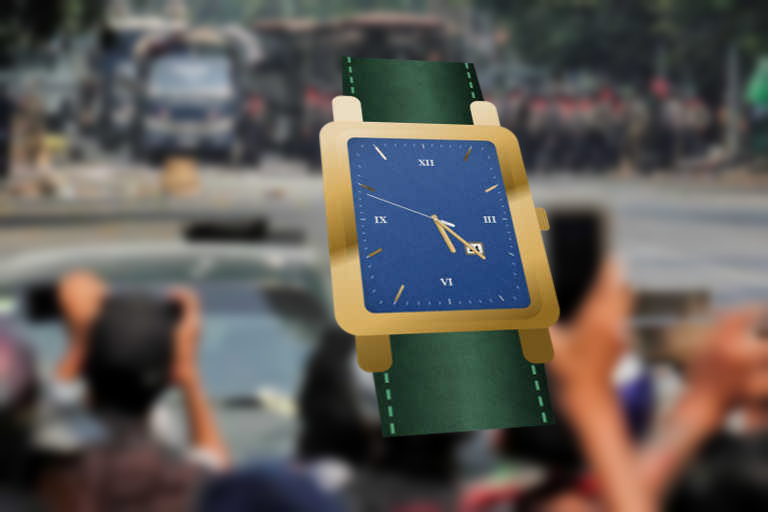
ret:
5:22:49
